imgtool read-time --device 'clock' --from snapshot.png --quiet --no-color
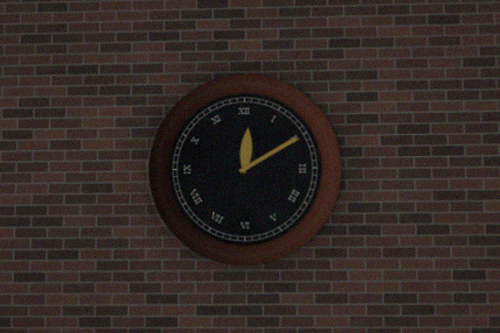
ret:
12:10
